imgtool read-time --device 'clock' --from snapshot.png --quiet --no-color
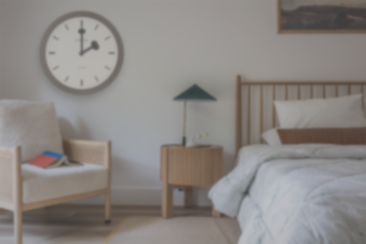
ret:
2:00
